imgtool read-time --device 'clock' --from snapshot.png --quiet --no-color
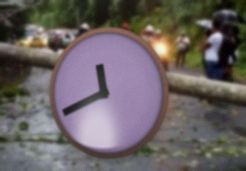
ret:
11:41
